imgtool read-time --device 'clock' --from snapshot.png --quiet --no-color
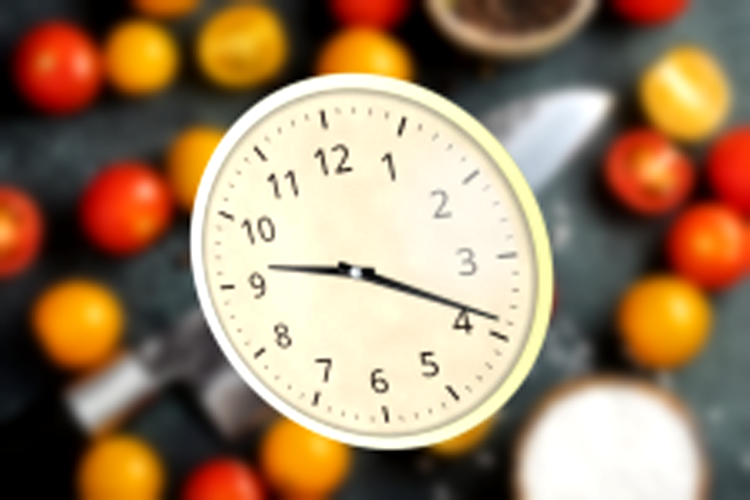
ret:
9:19
